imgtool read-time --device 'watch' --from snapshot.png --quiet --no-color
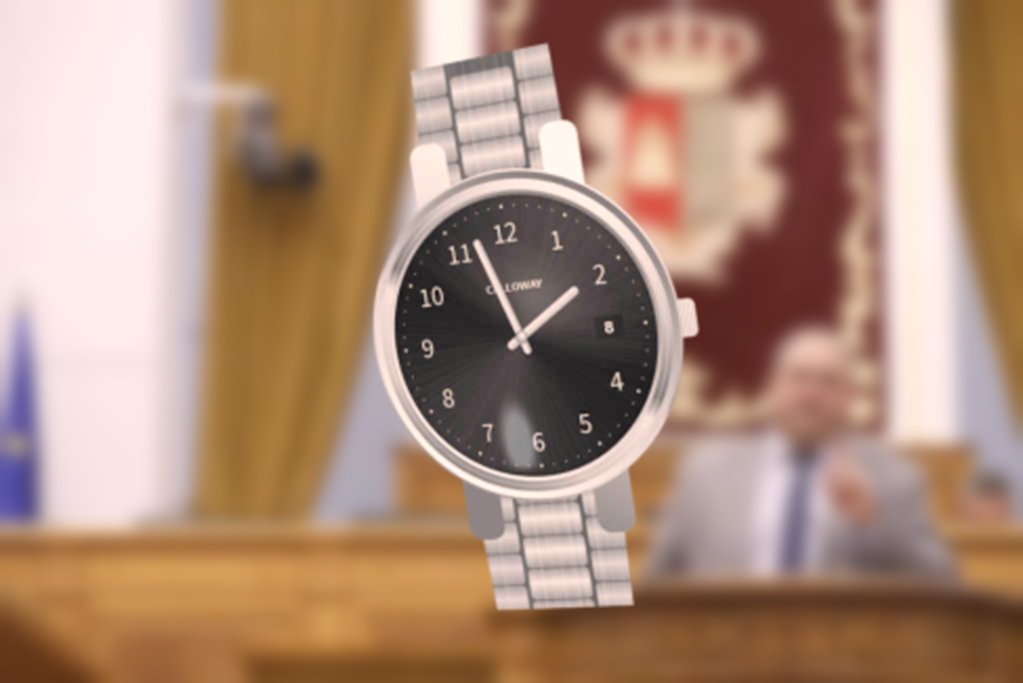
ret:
1:57
